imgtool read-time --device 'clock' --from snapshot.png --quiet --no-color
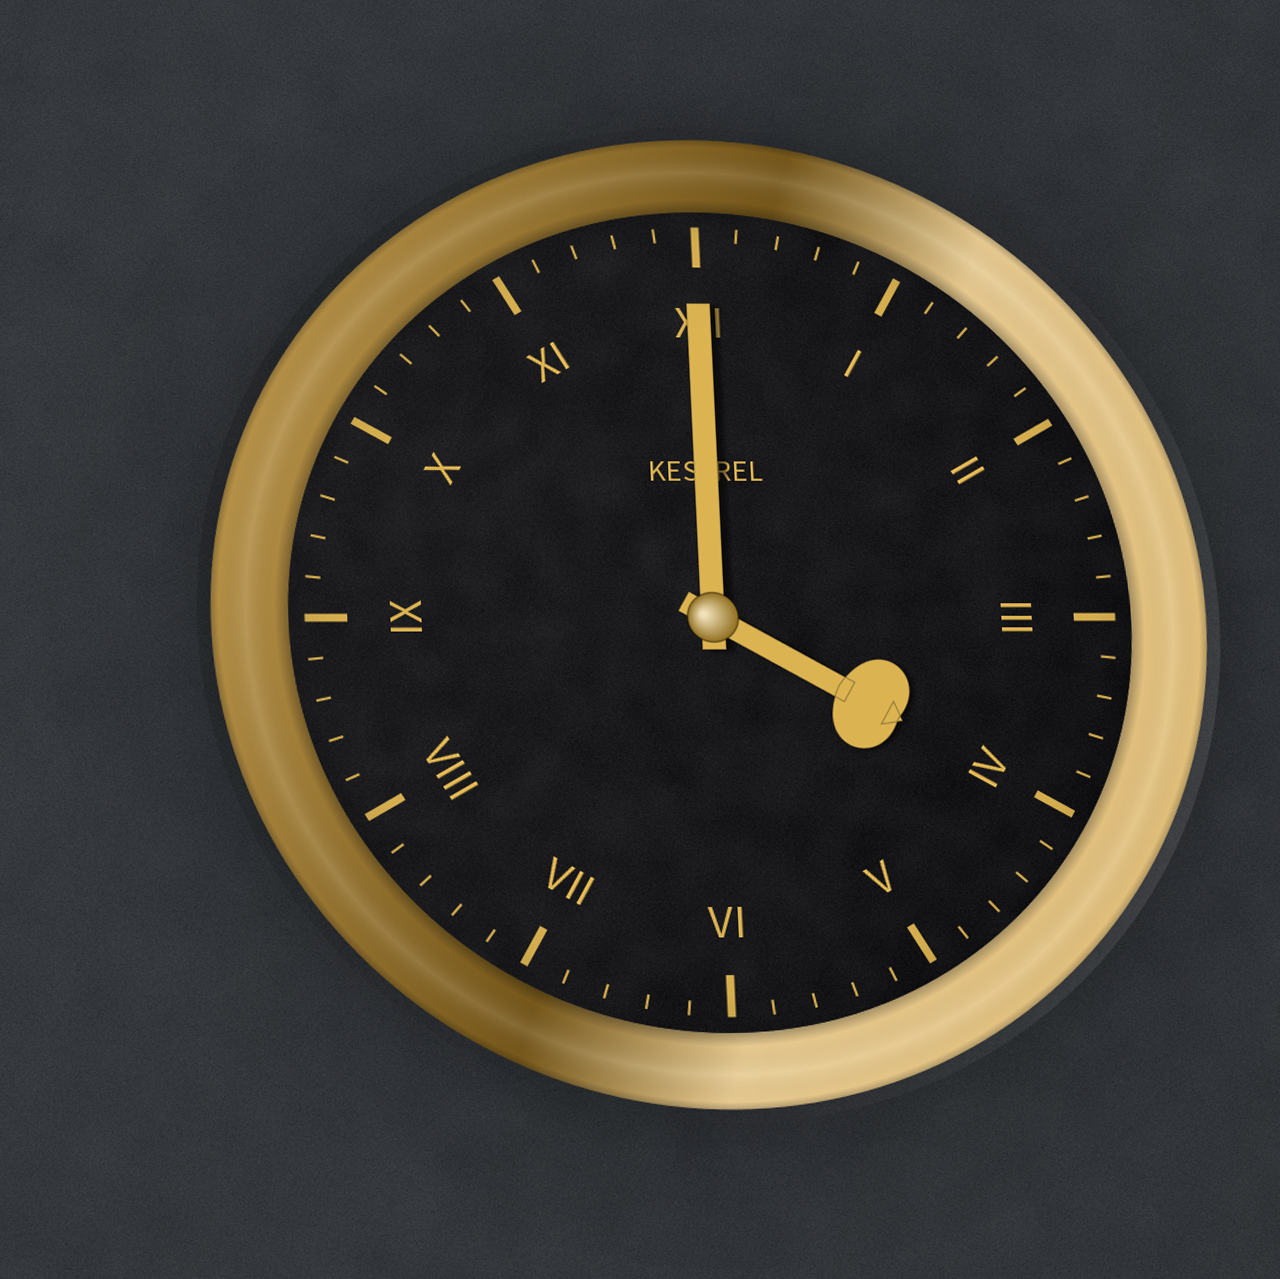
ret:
4:00
